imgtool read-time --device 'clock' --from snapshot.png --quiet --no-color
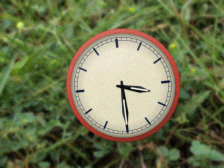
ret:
3:30
